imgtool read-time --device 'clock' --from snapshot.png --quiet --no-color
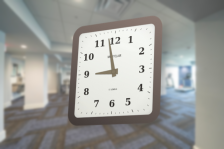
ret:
8:58
